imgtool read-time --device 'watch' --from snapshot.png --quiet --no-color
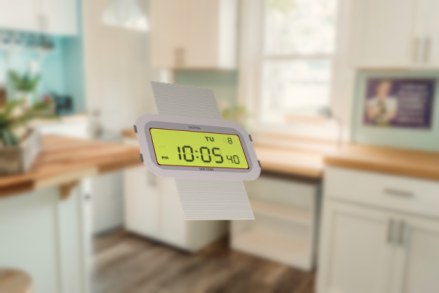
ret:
10:05:40
